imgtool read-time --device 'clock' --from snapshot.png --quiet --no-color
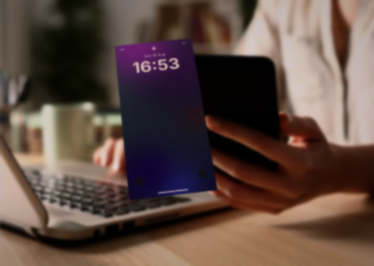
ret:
16:53
